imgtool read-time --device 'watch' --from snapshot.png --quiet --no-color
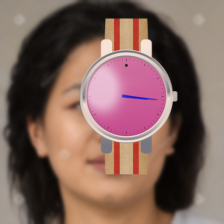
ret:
3:16
